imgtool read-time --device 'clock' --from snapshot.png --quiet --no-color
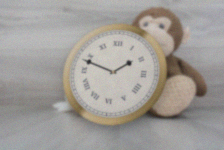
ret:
1:48
